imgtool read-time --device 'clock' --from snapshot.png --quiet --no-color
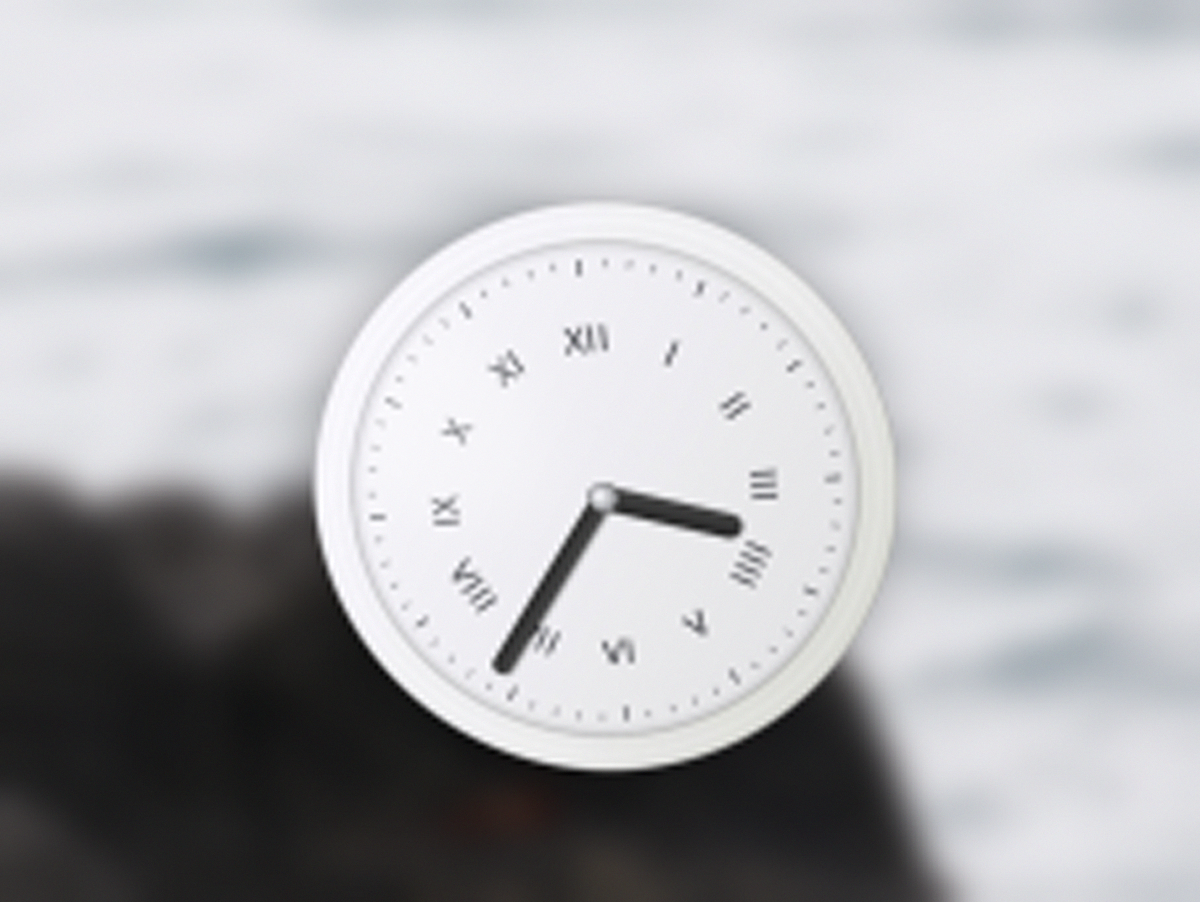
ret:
3:36
